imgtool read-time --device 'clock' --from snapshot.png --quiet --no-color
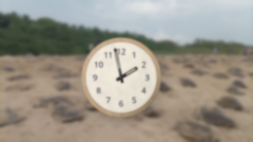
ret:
1:58
